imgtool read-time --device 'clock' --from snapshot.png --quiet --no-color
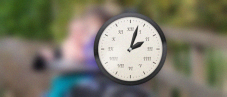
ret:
2:03
